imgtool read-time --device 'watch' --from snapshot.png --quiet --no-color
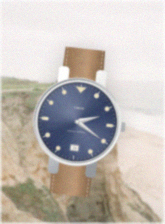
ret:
2:20
